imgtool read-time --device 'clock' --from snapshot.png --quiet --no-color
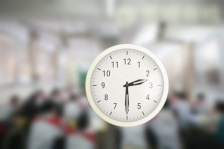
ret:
2:30
